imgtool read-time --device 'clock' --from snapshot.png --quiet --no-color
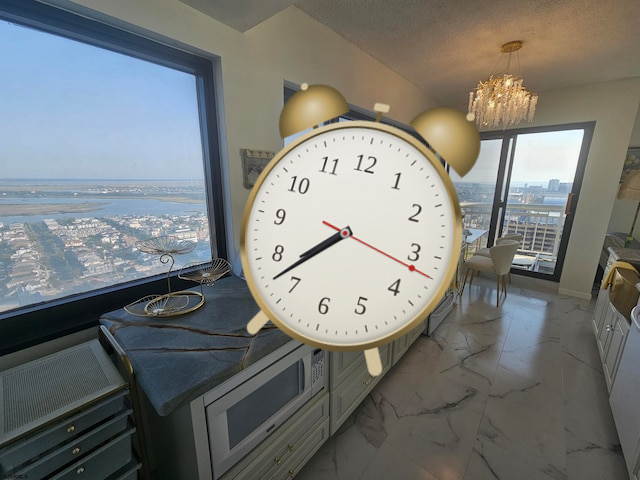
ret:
7:37:17
